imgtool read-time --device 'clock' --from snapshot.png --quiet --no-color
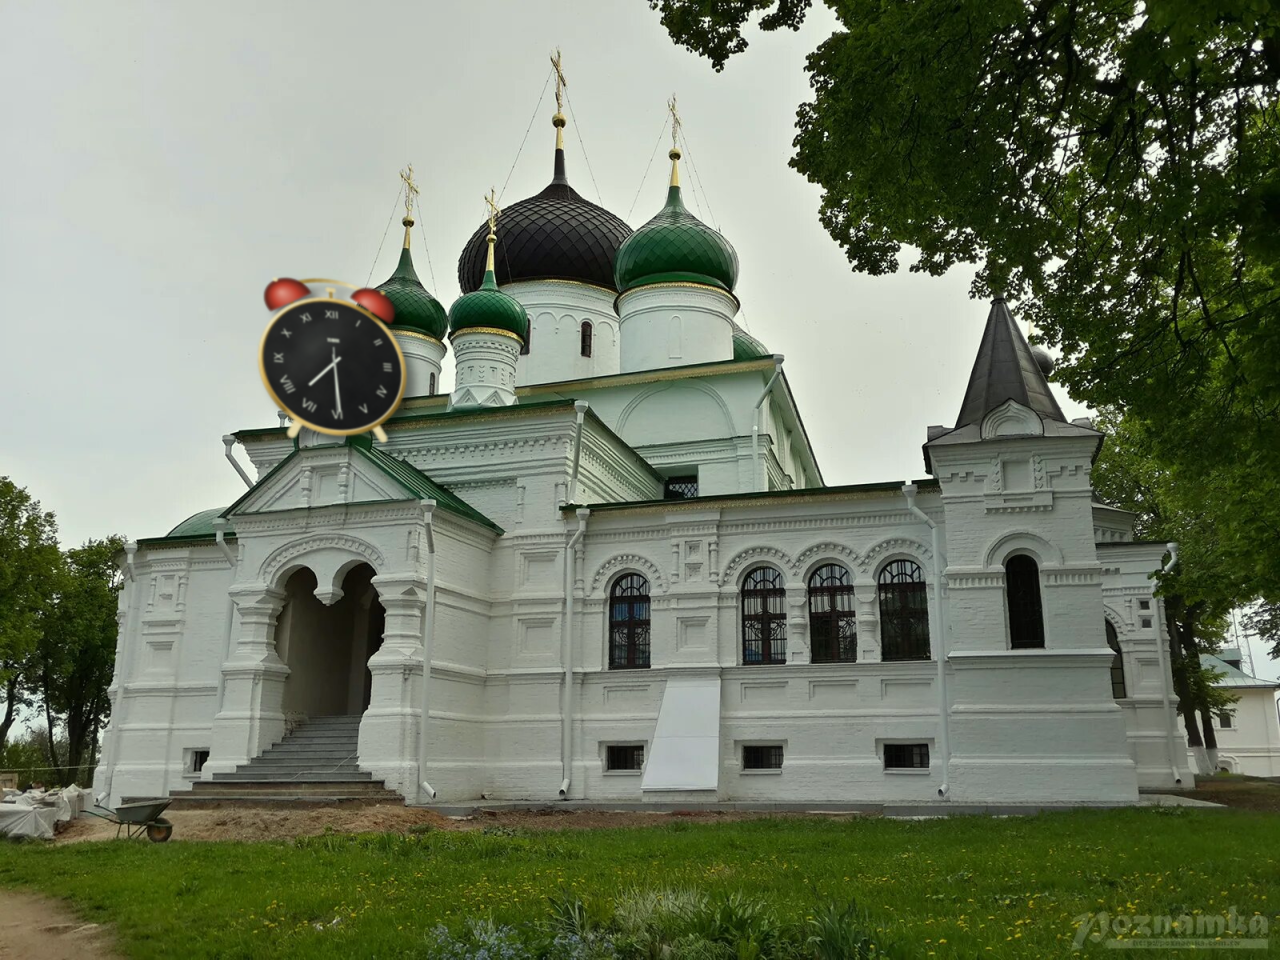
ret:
7:29:30
